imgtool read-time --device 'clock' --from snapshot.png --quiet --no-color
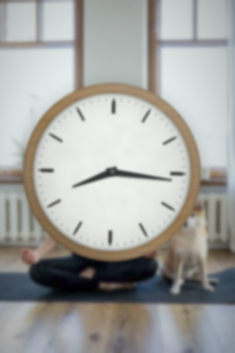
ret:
8:16
